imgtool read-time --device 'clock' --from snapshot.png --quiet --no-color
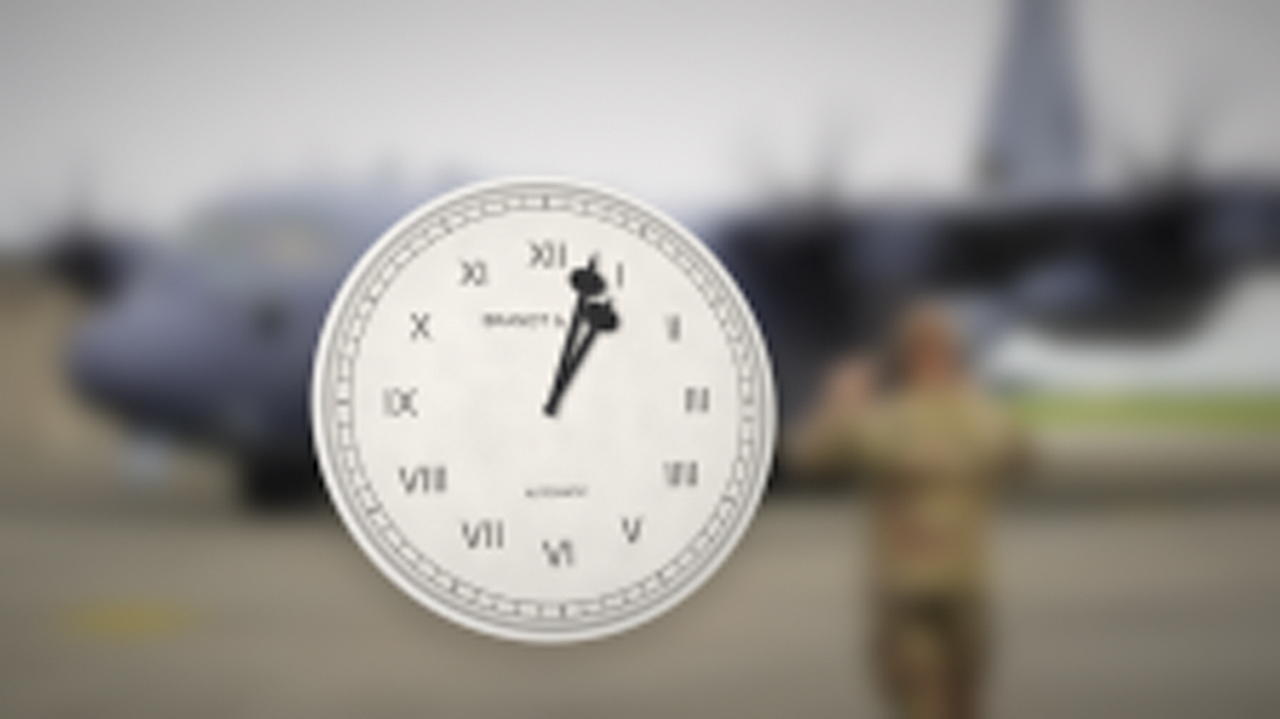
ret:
1:03
